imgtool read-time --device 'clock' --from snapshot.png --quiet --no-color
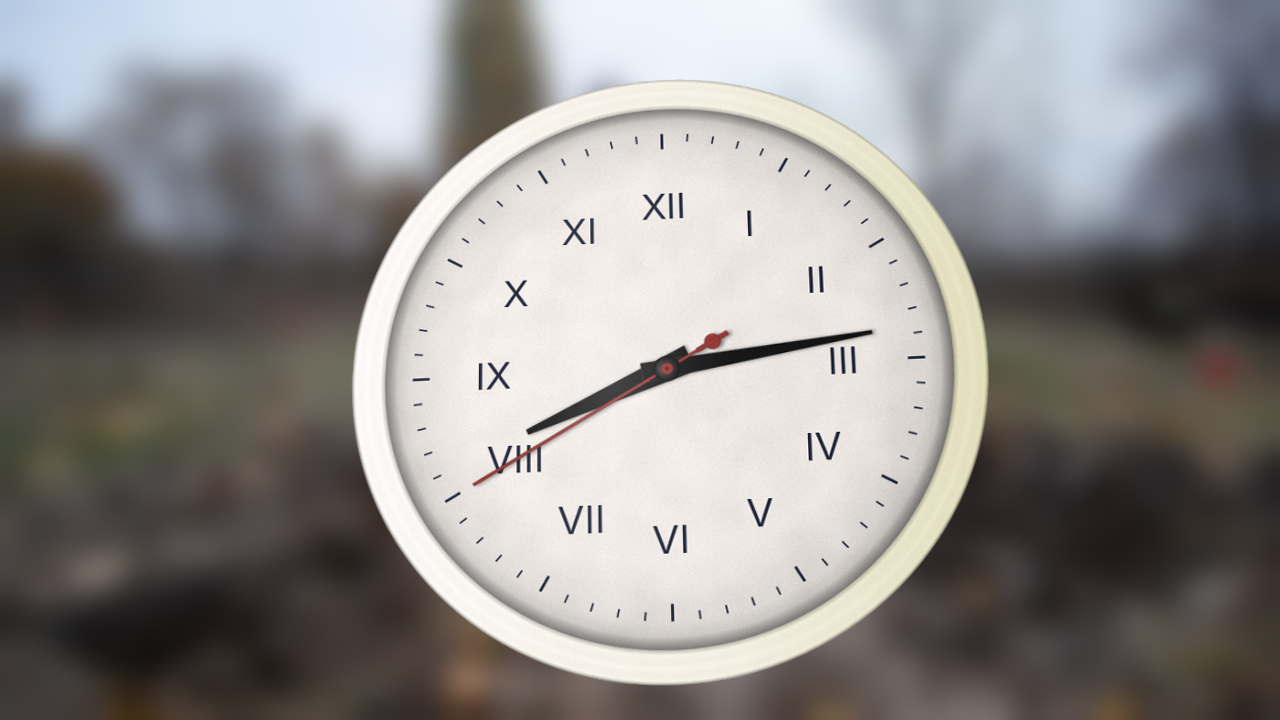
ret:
8:13:40
